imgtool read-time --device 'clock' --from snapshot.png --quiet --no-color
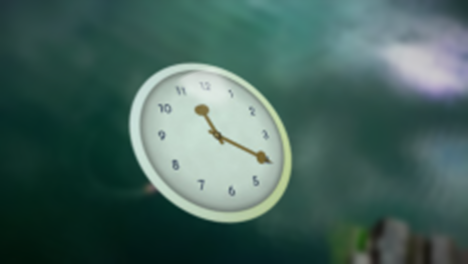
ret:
11:20
